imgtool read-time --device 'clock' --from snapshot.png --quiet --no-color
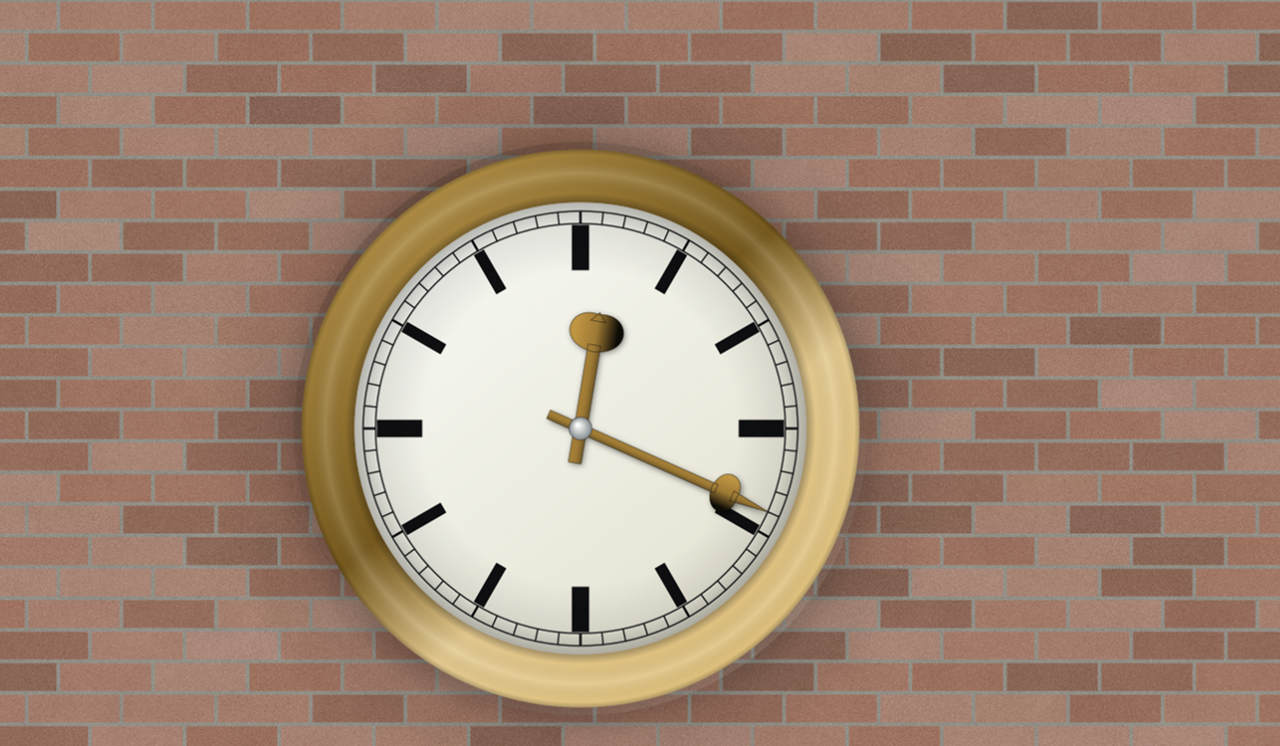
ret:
12:19
